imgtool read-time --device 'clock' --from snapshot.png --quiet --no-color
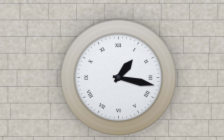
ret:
1:17
